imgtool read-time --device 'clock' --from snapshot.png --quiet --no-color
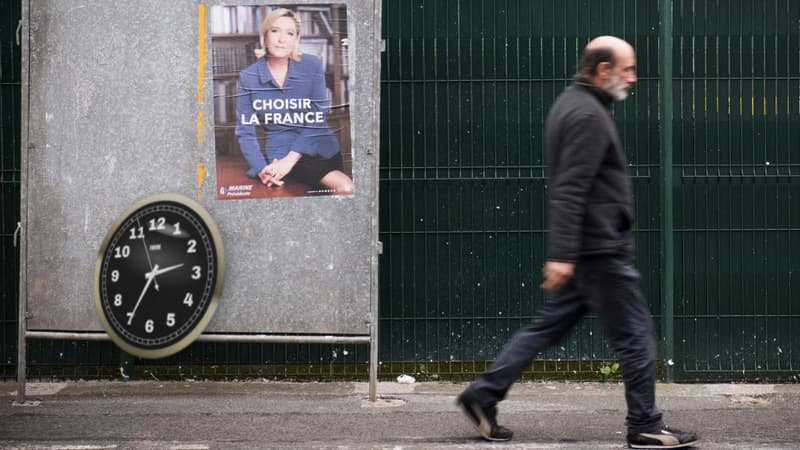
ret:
2:34:56
